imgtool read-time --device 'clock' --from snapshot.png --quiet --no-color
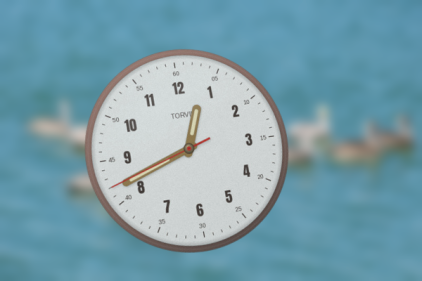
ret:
12:41:42
